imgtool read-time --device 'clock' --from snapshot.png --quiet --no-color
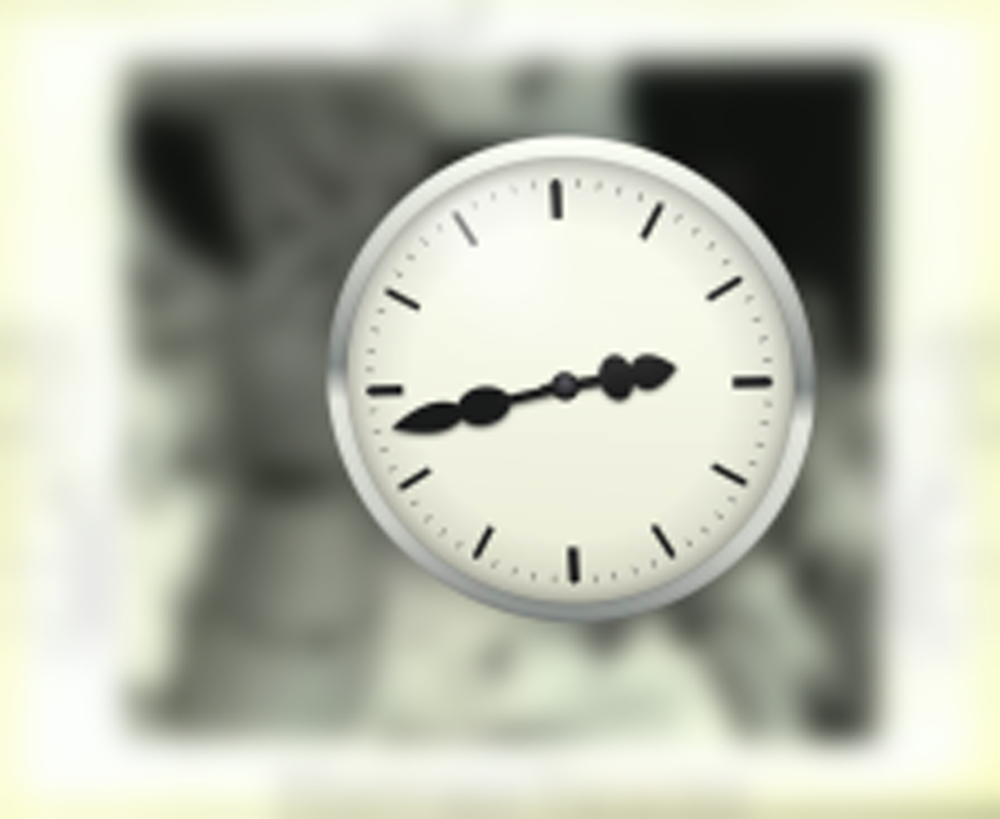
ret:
2:43
